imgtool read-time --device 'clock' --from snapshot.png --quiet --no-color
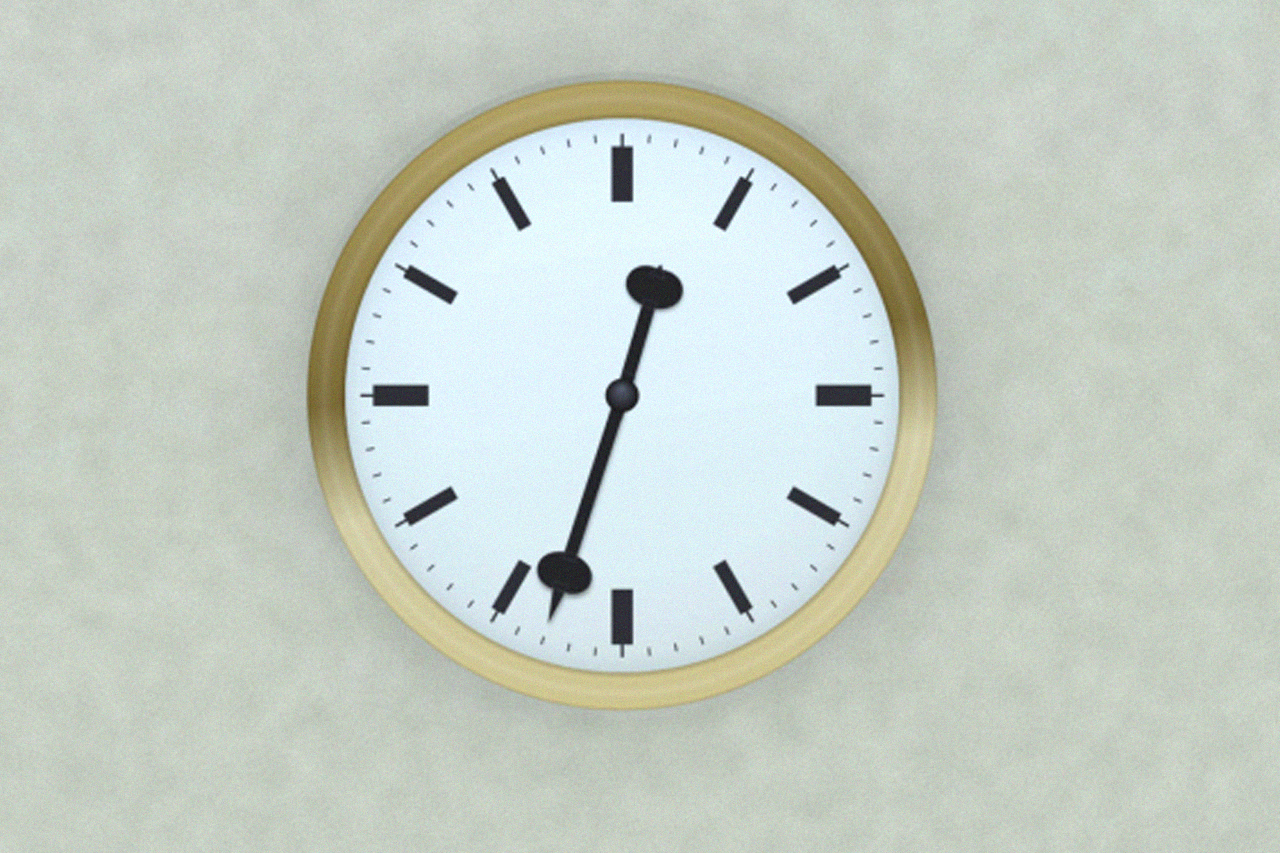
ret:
12:33
